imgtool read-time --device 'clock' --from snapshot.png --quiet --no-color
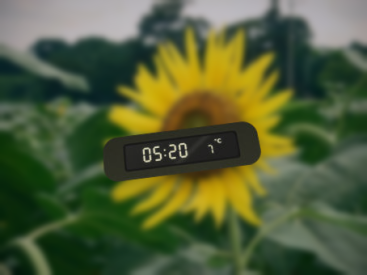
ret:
5:20
